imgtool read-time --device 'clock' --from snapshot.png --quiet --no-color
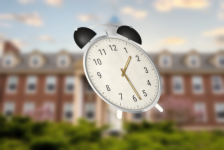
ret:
1:28
